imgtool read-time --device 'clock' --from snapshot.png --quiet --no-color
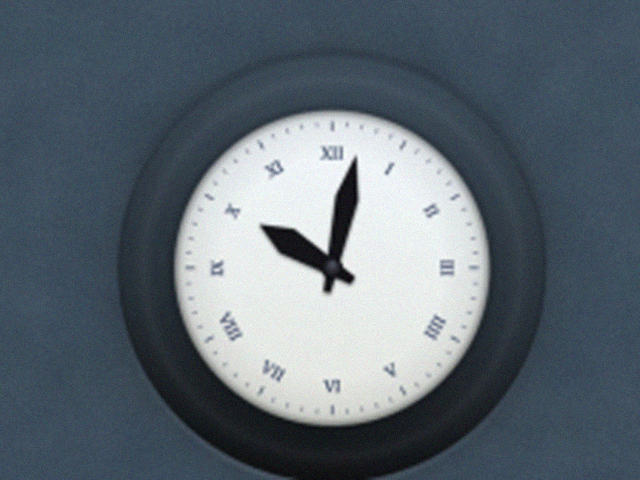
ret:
10:02
